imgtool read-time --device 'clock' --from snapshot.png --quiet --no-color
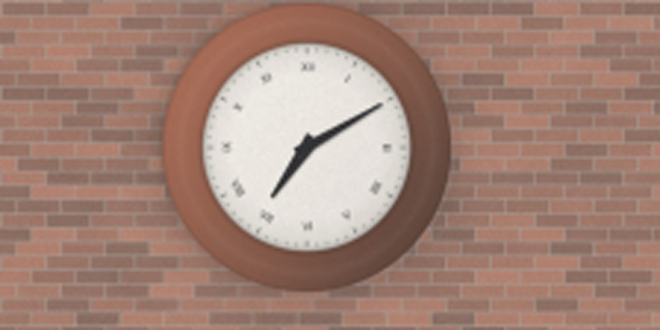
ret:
7:10
